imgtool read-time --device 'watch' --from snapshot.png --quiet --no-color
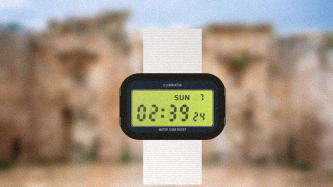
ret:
2:39:24
